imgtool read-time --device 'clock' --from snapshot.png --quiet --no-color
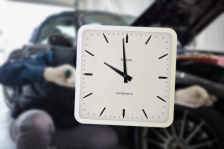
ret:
9:59
